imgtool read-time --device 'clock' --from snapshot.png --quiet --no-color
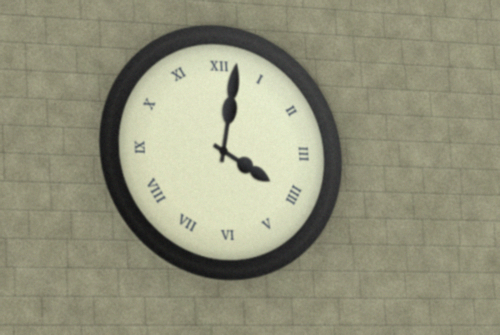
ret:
4:02
